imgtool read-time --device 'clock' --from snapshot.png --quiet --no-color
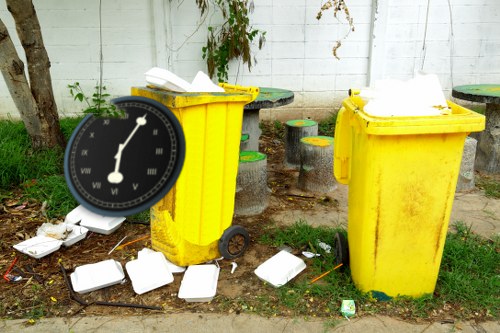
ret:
6:05
